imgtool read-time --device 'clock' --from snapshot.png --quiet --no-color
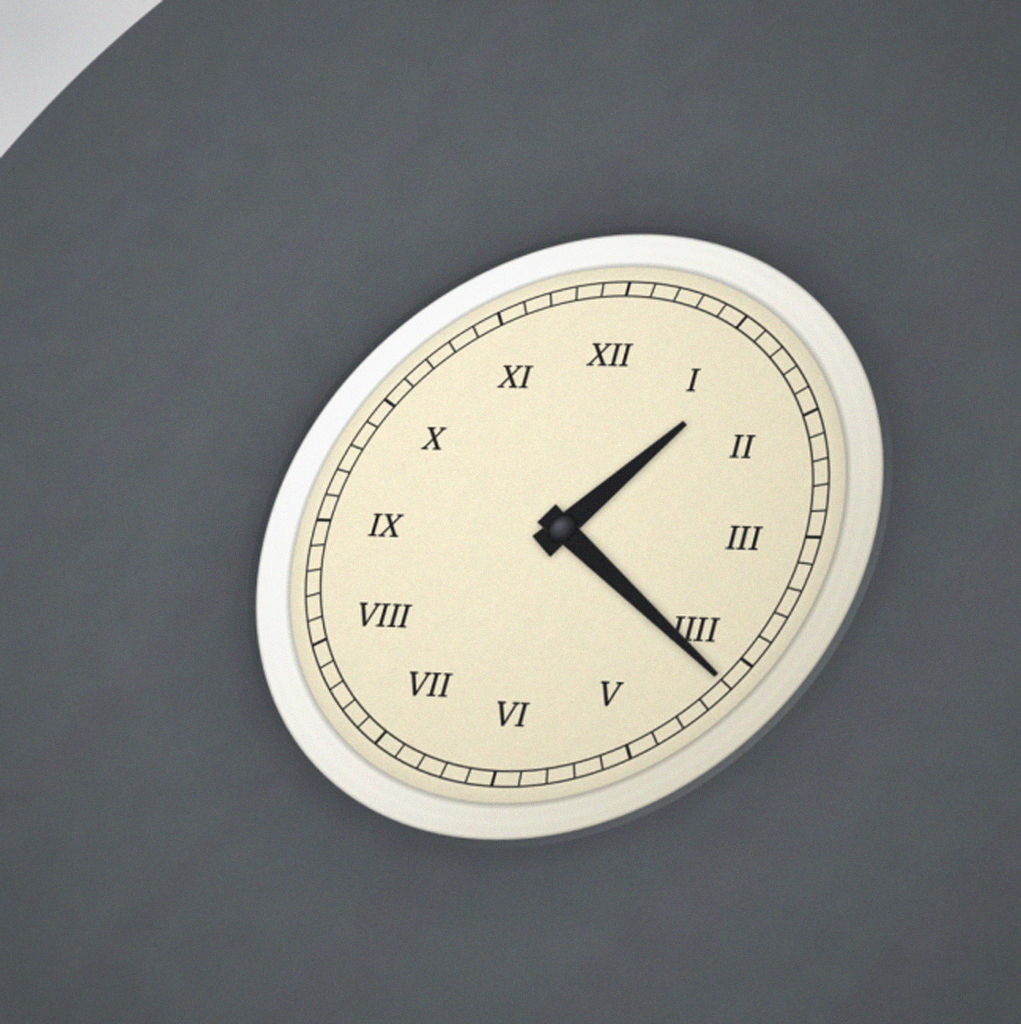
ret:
1:21
